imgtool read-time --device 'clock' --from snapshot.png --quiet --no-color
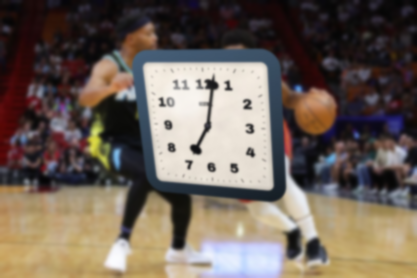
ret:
7:02
